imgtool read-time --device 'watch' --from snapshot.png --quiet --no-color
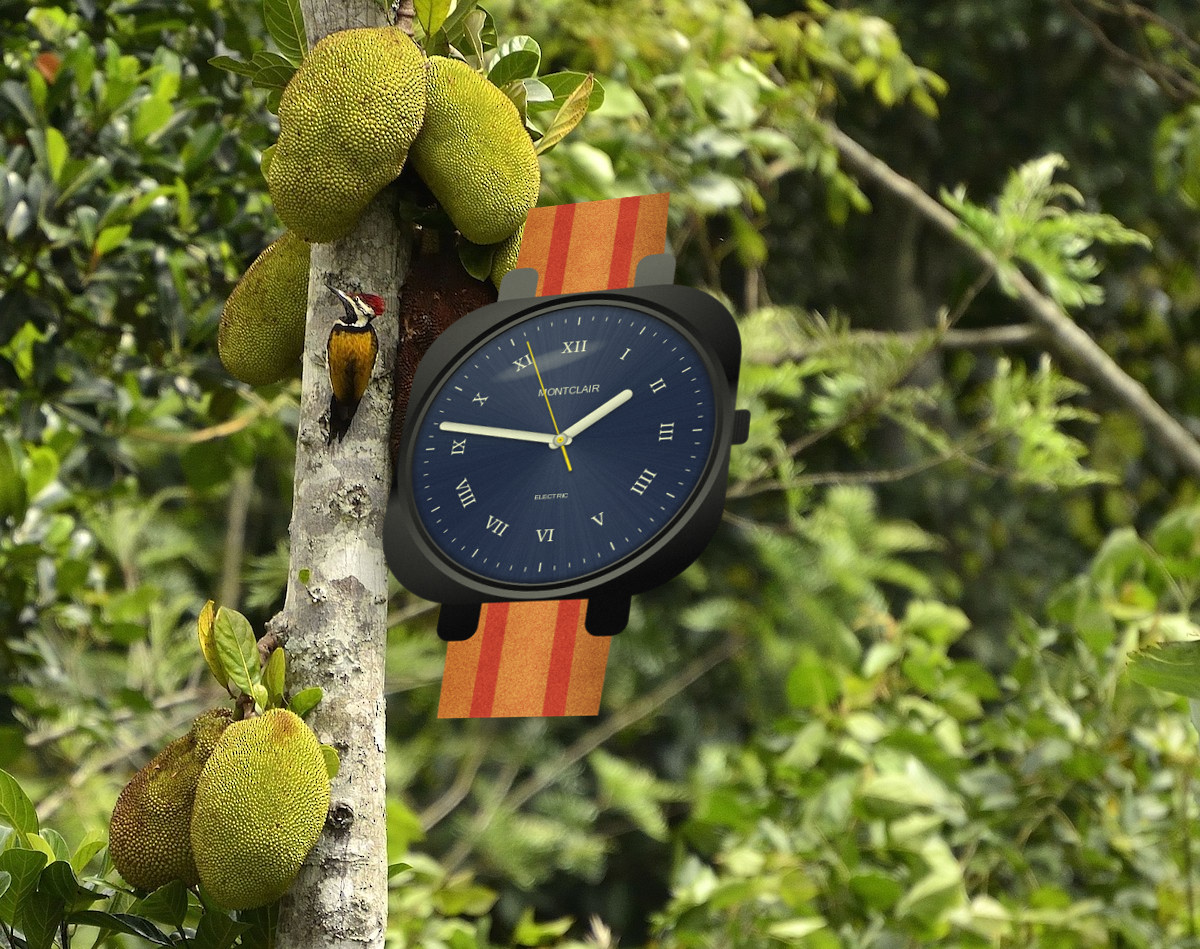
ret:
1:46:56
